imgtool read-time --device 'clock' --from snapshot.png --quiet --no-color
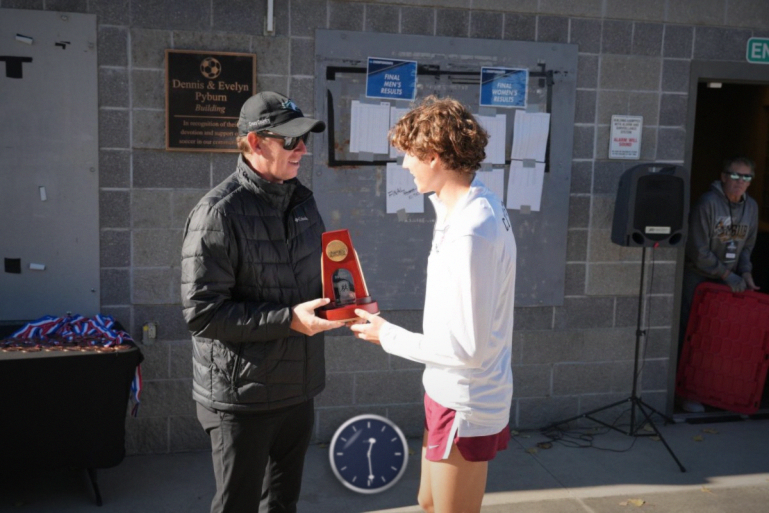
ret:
12:29
